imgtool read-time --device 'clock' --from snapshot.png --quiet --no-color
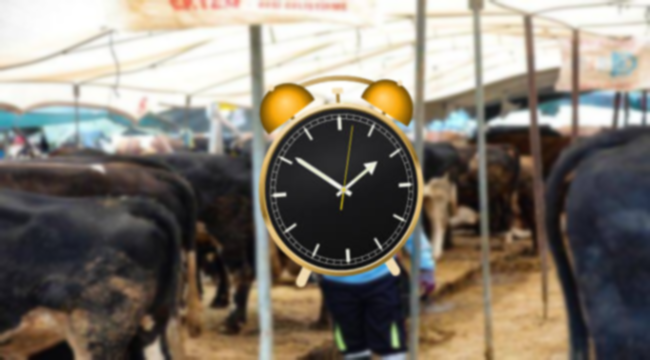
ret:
1:51:02
